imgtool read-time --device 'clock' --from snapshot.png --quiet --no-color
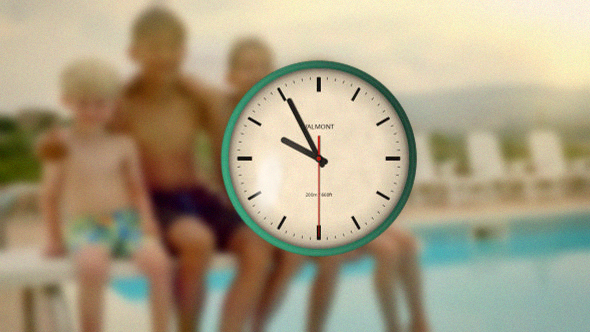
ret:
9:55:30
